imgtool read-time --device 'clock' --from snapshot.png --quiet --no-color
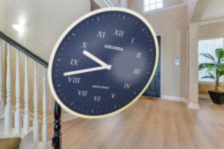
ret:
9:42
